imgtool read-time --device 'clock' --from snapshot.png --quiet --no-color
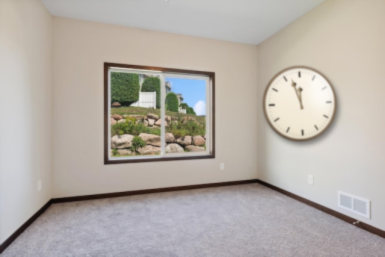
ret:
11:57
